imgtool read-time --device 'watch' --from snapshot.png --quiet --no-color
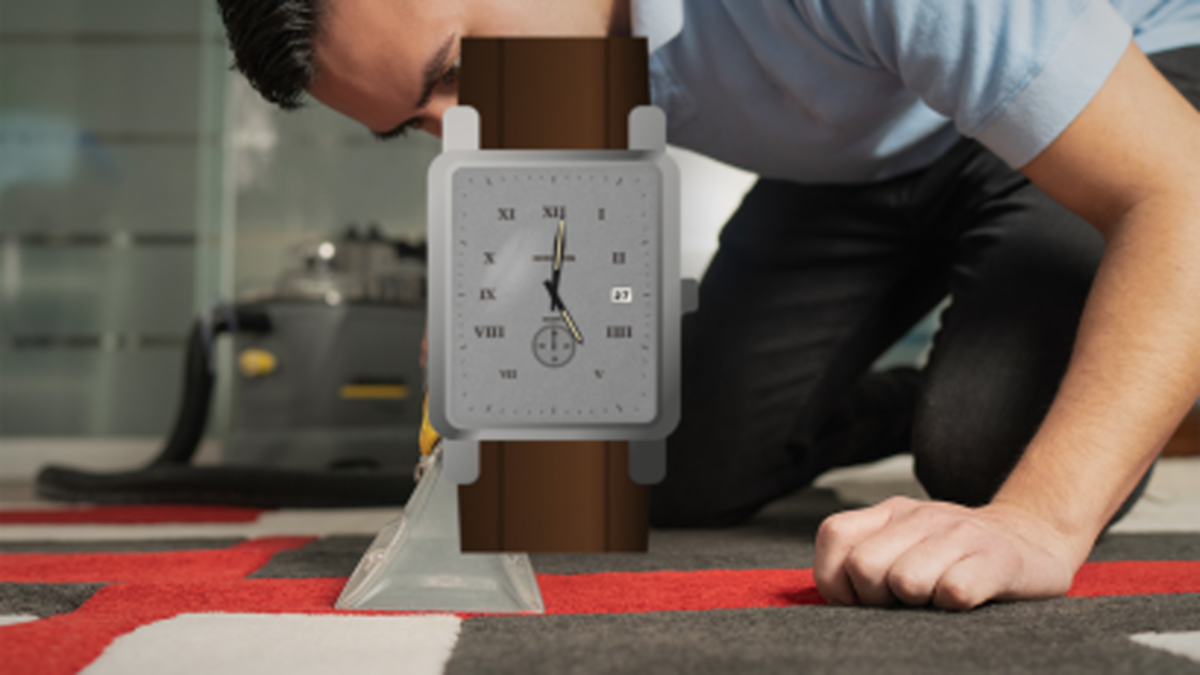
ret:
5:01
